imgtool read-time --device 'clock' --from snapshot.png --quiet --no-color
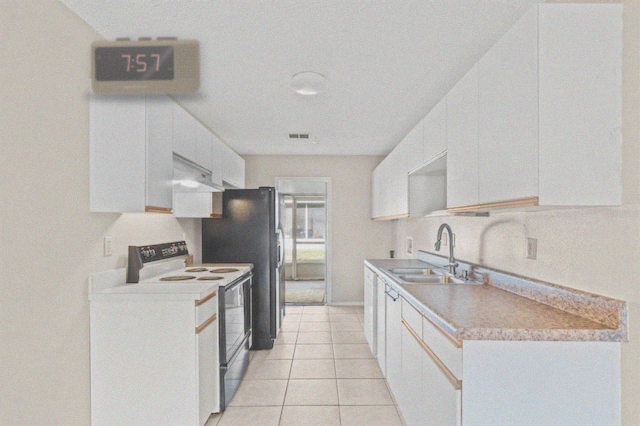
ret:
7:57
